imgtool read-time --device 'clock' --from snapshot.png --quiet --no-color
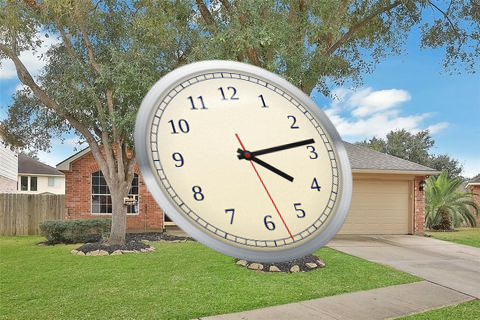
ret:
4:13:28
